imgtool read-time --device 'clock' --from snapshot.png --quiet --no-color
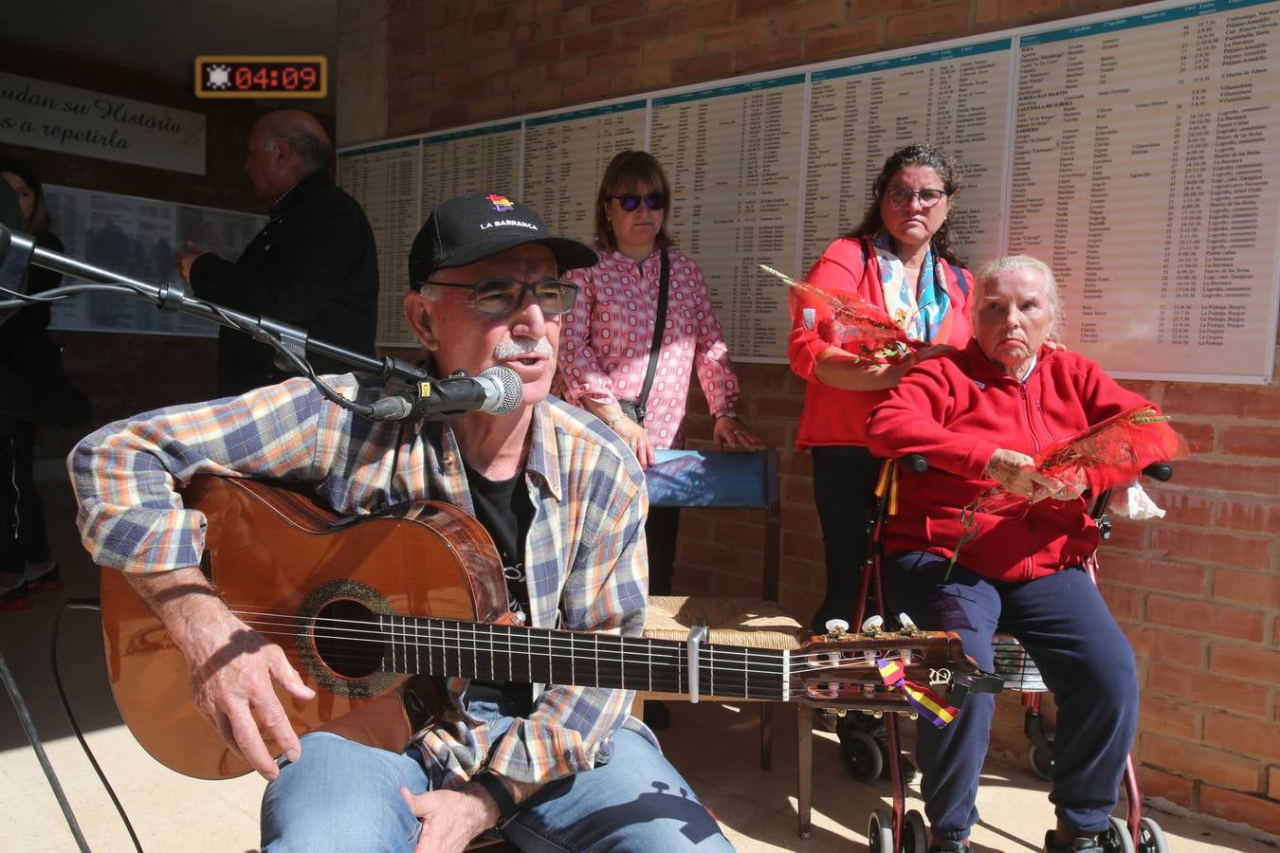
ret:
4:09
